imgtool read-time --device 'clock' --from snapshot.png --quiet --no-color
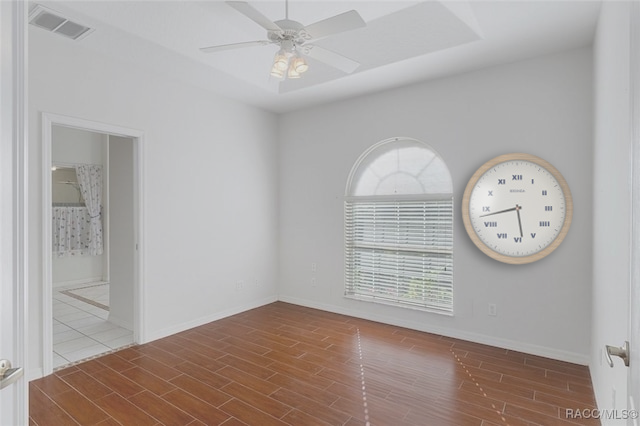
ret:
5:43
